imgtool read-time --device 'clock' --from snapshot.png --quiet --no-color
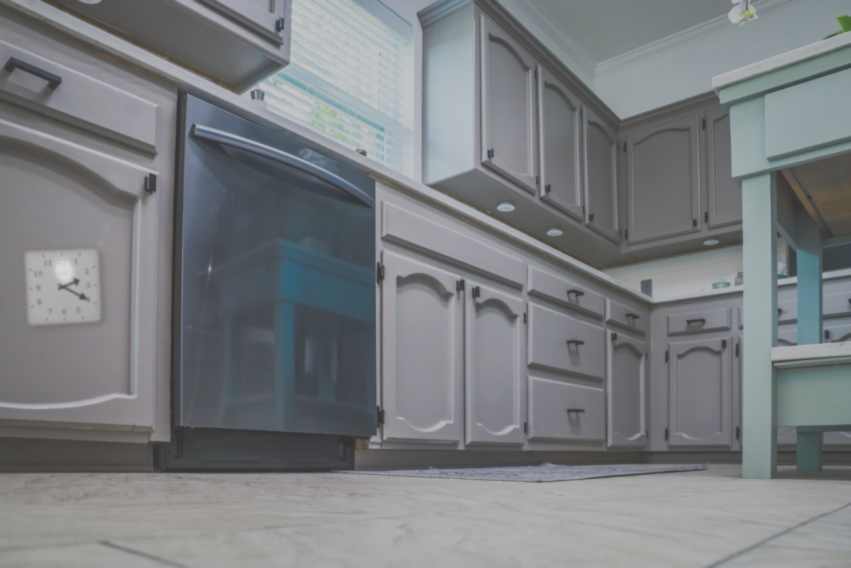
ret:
2:20
